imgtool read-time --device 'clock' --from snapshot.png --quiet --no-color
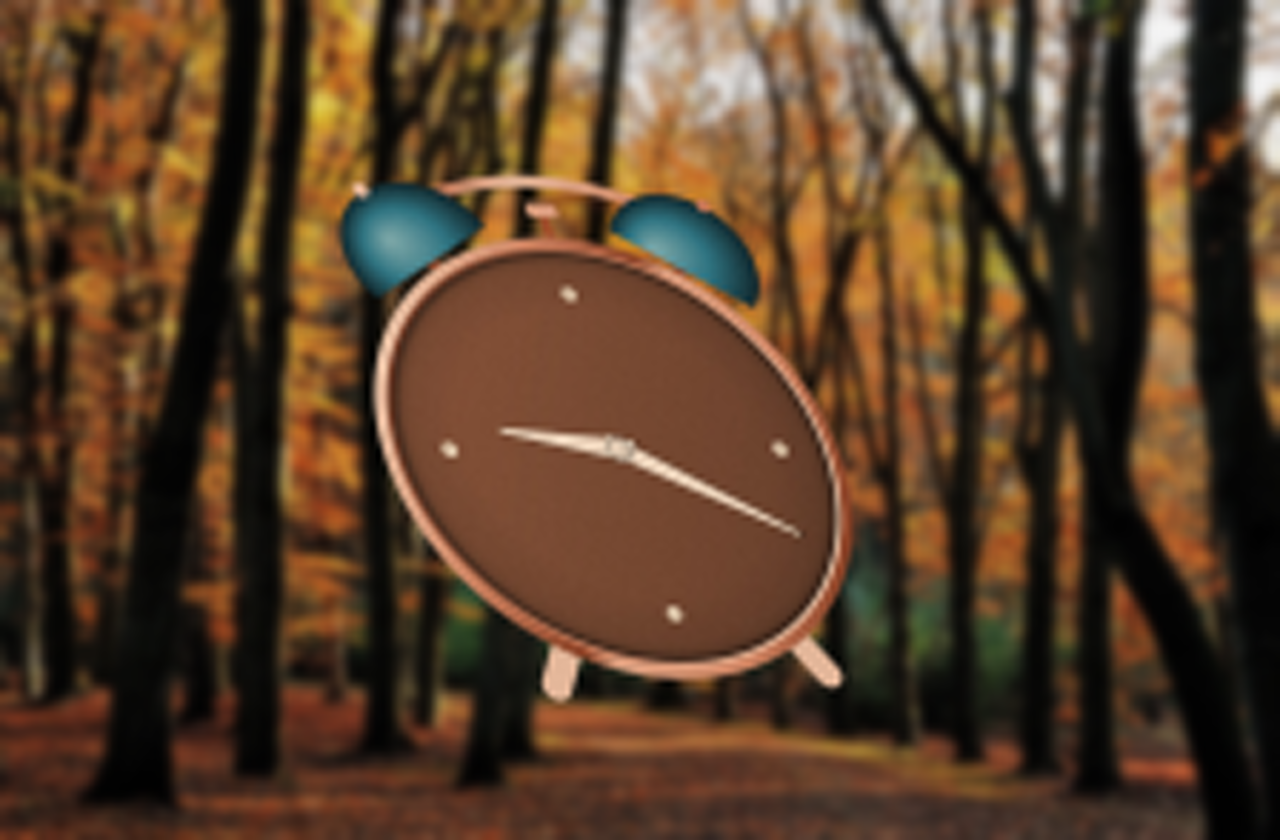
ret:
9:20
